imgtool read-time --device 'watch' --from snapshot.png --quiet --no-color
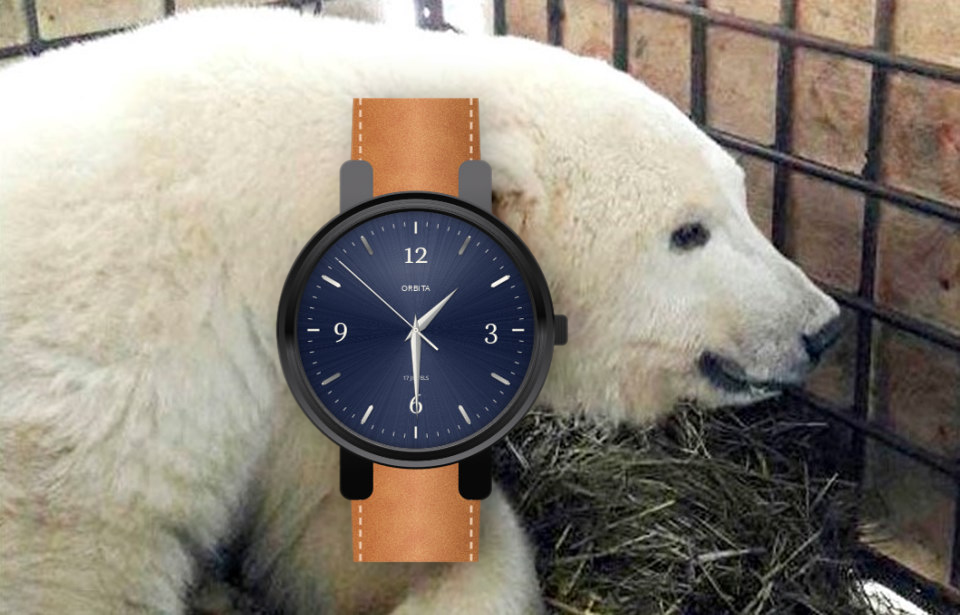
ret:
1:29:52
